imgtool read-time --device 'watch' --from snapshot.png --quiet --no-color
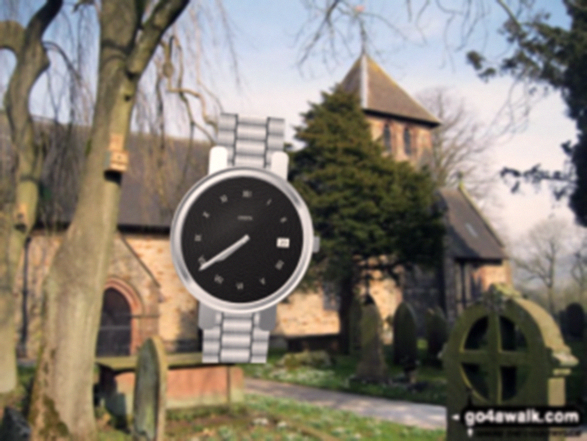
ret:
7:39
